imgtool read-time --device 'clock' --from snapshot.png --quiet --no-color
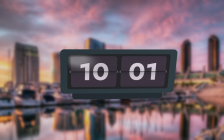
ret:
10:01
